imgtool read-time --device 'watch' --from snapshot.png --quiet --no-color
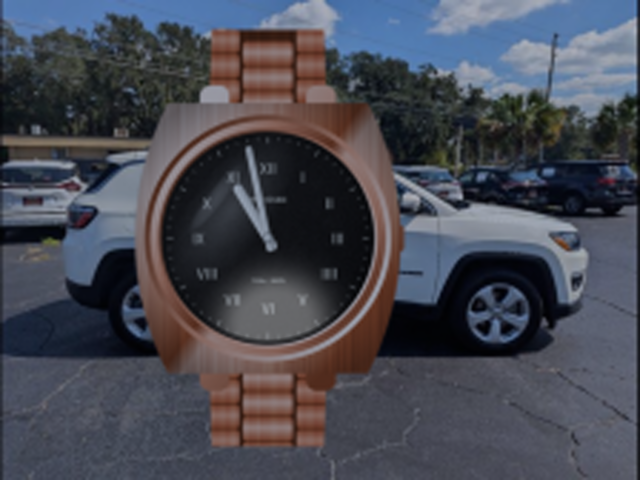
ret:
10:58
